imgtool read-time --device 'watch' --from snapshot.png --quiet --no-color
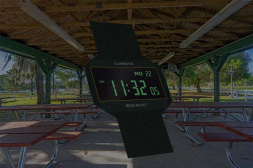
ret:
11:32:05
